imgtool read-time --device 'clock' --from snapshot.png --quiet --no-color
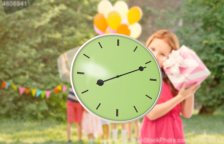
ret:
8:11
